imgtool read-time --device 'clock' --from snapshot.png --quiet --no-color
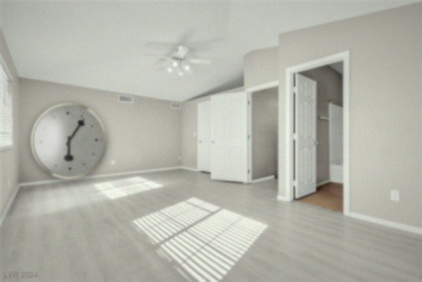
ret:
6:06
